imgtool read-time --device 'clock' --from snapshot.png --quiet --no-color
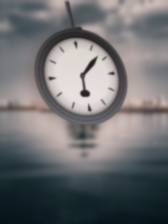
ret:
6:08
